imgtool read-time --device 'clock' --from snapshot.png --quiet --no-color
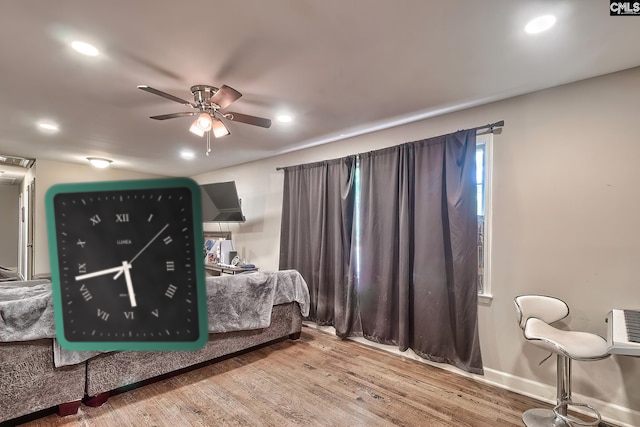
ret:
5:43:08
